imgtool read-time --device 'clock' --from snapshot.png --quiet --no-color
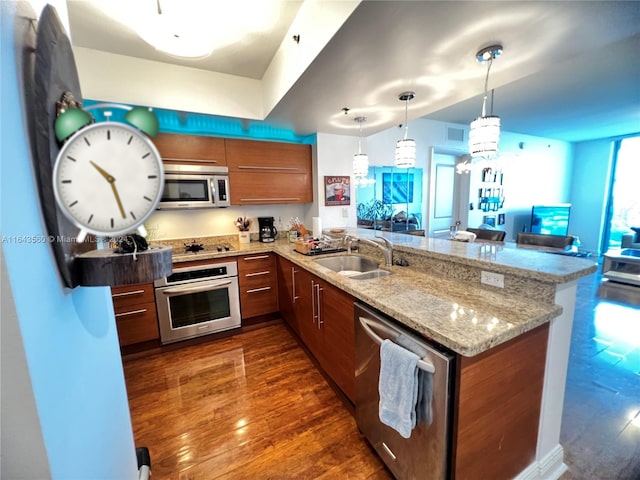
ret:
10:27
